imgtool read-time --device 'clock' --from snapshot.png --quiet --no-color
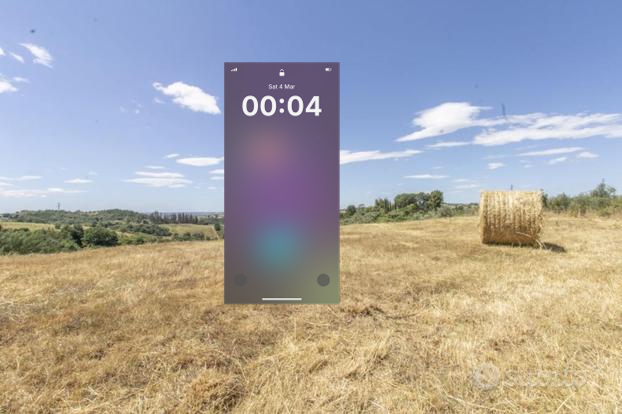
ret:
0:04
